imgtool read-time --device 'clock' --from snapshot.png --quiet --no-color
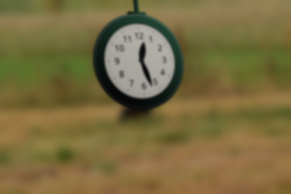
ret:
12:27
